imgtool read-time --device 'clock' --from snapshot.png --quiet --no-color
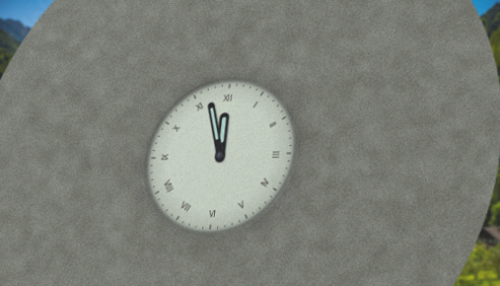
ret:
11:57
